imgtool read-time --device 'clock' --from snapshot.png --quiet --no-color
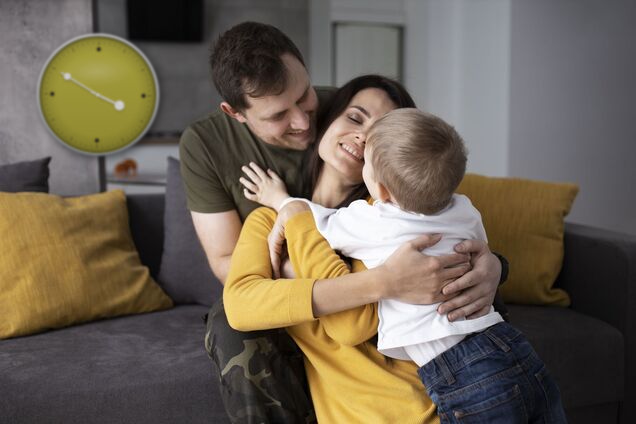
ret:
3:50
